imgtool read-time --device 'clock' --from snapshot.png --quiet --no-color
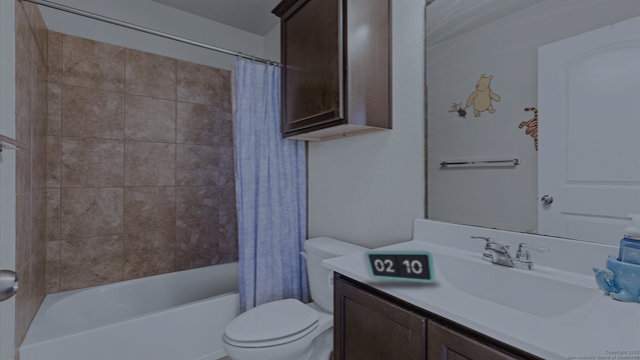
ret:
2:10
